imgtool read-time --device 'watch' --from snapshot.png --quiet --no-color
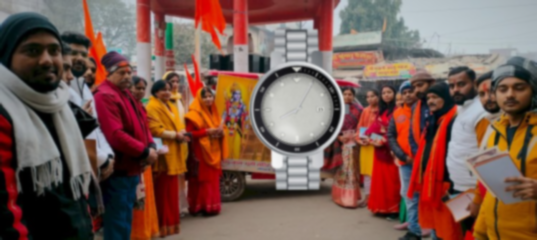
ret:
8:05
